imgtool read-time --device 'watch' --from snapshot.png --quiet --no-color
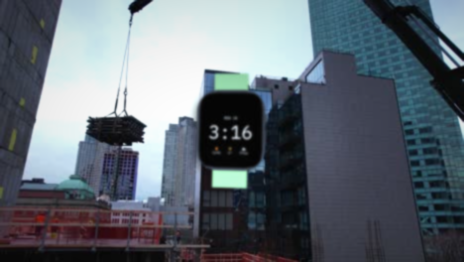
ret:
3:16
